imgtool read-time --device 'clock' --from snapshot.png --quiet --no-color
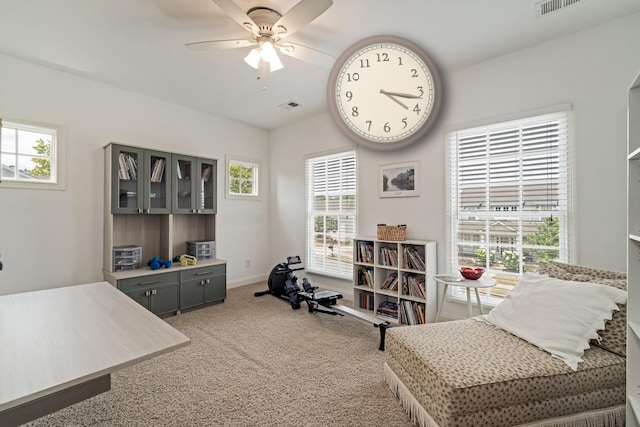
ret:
4:17
